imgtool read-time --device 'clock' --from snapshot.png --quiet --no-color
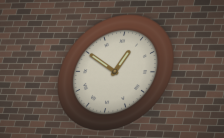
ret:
12:50
